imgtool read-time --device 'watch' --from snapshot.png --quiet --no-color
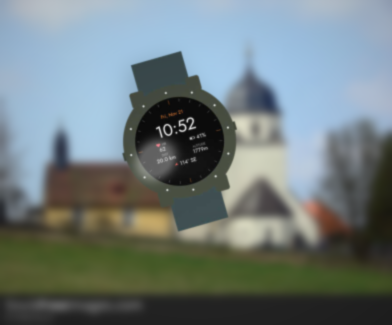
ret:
10:52
